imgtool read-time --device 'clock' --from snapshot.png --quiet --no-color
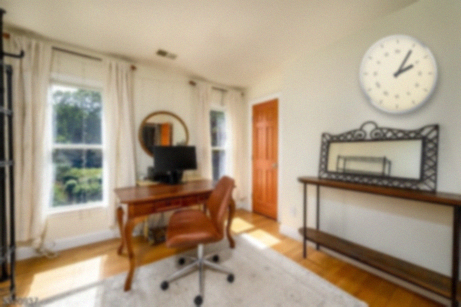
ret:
2:05
